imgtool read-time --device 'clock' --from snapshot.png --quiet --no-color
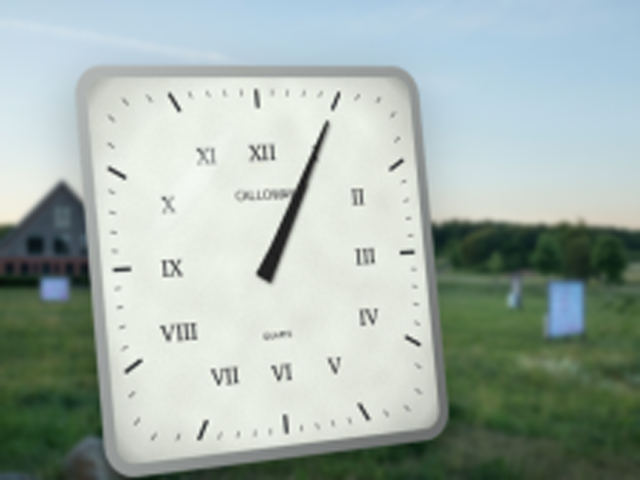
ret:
1:05
